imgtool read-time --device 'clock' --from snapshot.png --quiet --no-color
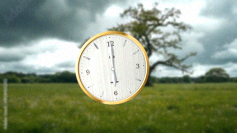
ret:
6:00
